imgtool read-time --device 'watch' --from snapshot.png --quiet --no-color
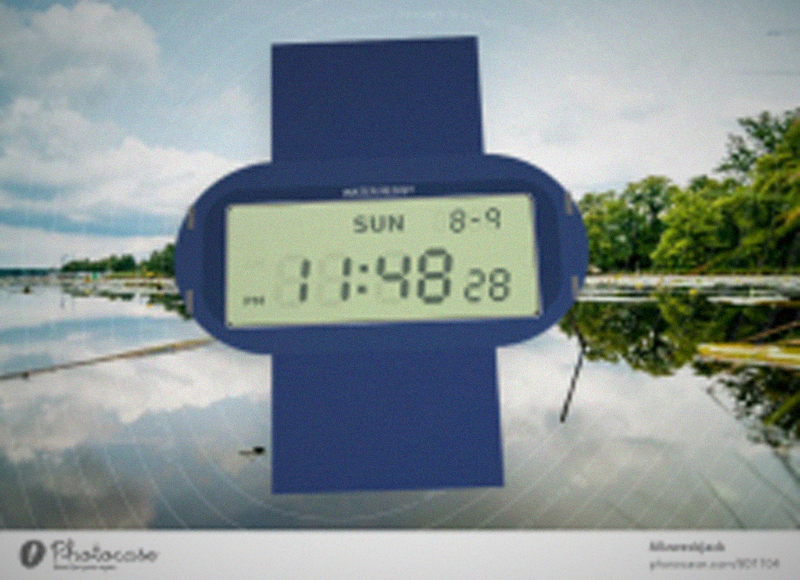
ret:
11:48:28
